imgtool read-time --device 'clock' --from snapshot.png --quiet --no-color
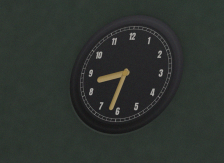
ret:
8:32
